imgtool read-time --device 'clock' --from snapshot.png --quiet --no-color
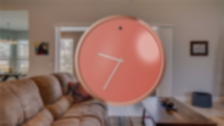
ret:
9:35
